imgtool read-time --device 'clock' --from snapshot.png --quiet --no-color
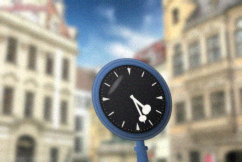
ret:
4:27
